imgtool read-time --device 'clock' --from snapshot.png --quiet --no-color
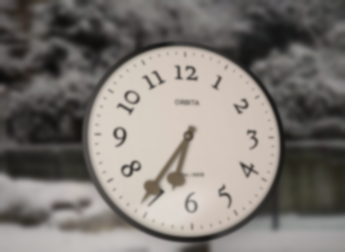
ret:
6:36
